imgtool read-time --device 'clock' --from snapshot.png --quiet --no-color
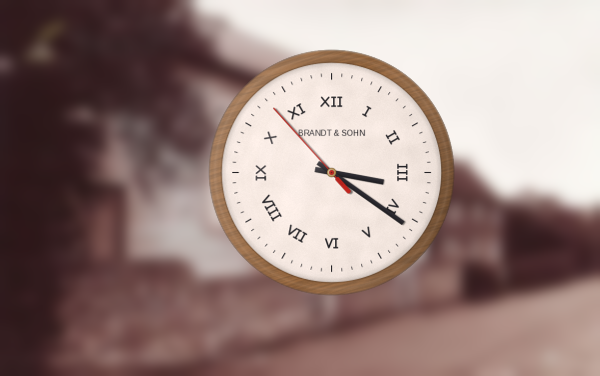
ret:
3:20:53
